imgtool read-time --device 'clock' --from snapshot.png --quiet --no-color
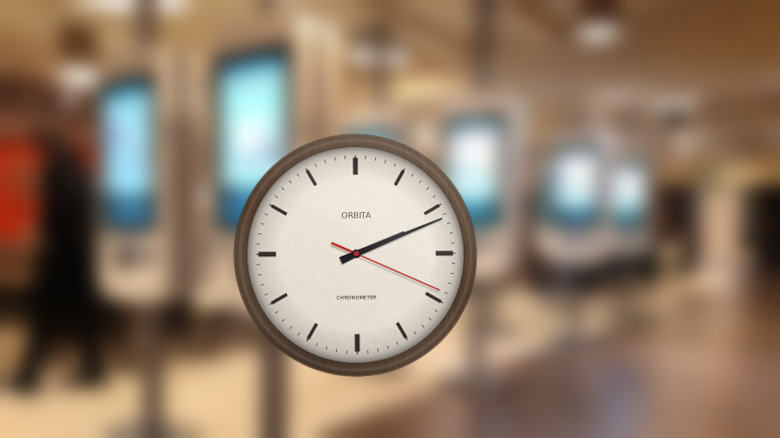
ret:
2:11:19
